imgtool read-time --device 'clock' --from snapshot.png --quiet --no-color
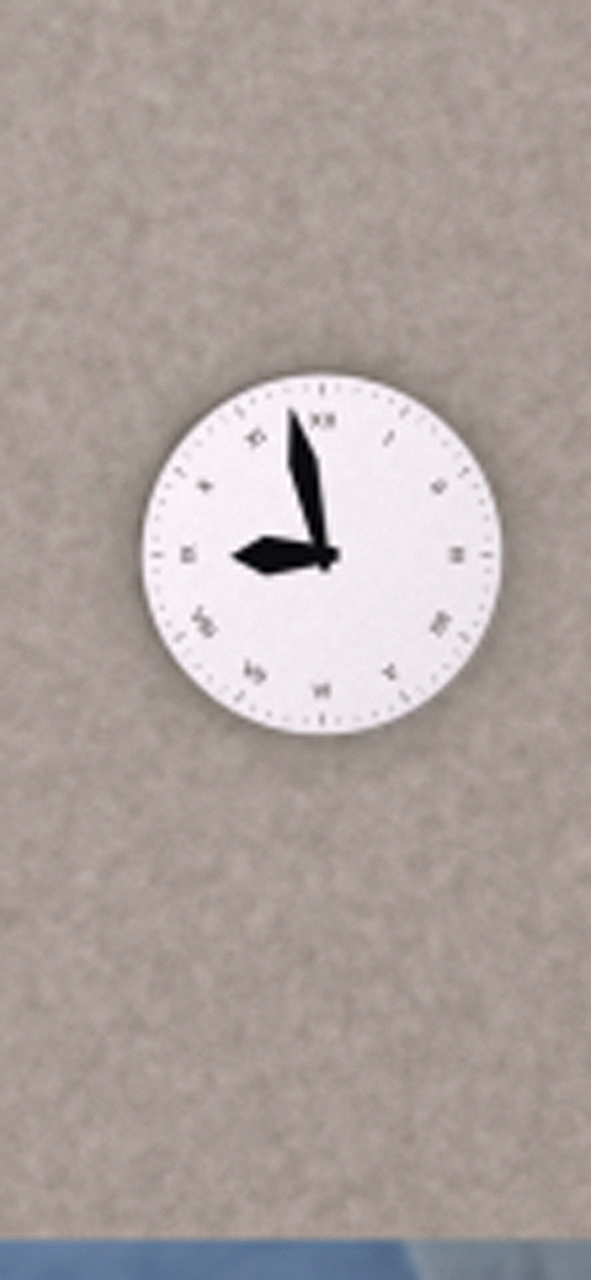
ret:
8:58
